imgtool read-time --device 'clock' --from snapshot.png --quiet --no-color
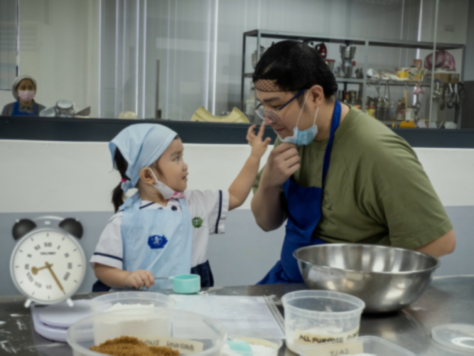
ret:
8:25
